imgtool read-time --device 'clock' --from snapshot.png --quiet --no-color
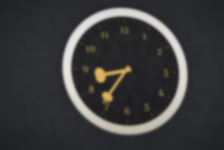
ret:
8:36
